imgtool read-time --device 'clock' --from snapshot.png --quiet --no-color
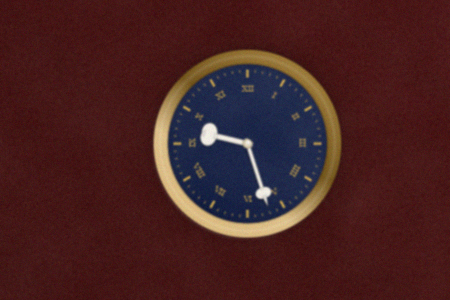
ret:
9:27
